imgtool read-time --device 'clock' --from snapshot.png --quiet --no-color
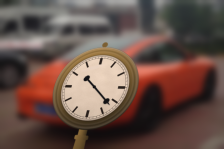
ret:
10:22
